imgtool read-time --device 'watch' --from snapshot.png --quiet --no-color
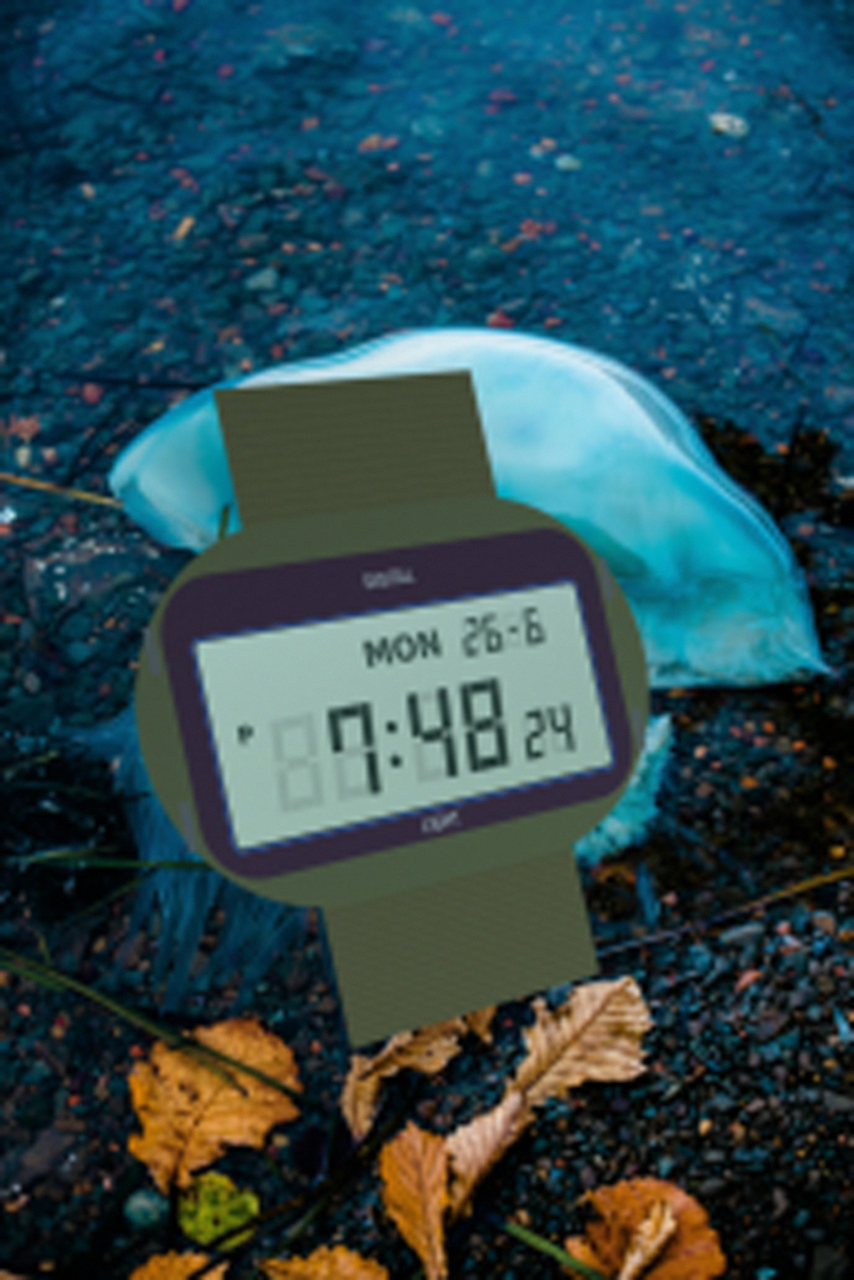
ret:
7:48:24
